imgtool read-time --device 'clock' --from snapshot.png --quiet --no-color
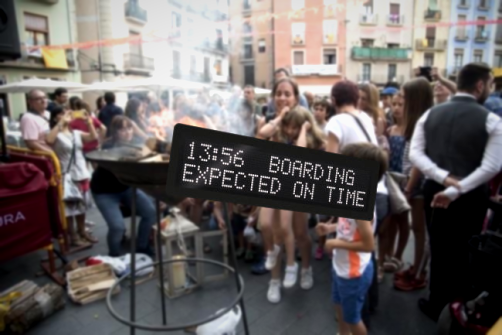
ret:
13:56
